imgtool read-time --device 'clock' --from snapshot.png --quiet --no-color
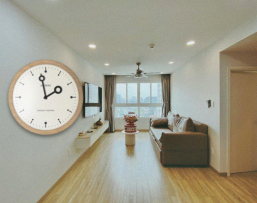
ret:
1:58
